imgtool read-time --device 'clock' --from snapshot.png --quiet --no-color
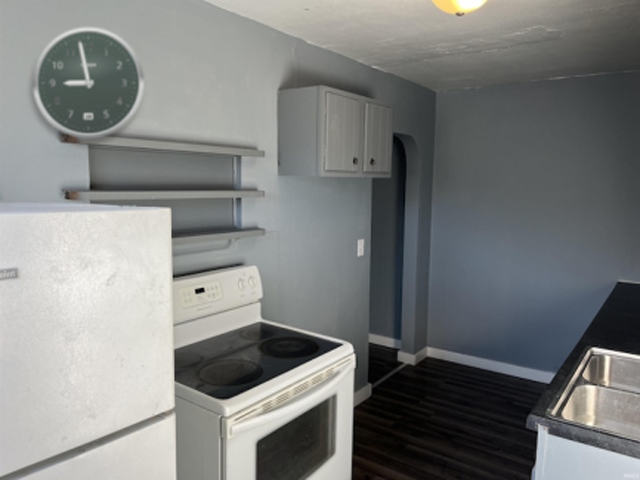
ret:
8:58
